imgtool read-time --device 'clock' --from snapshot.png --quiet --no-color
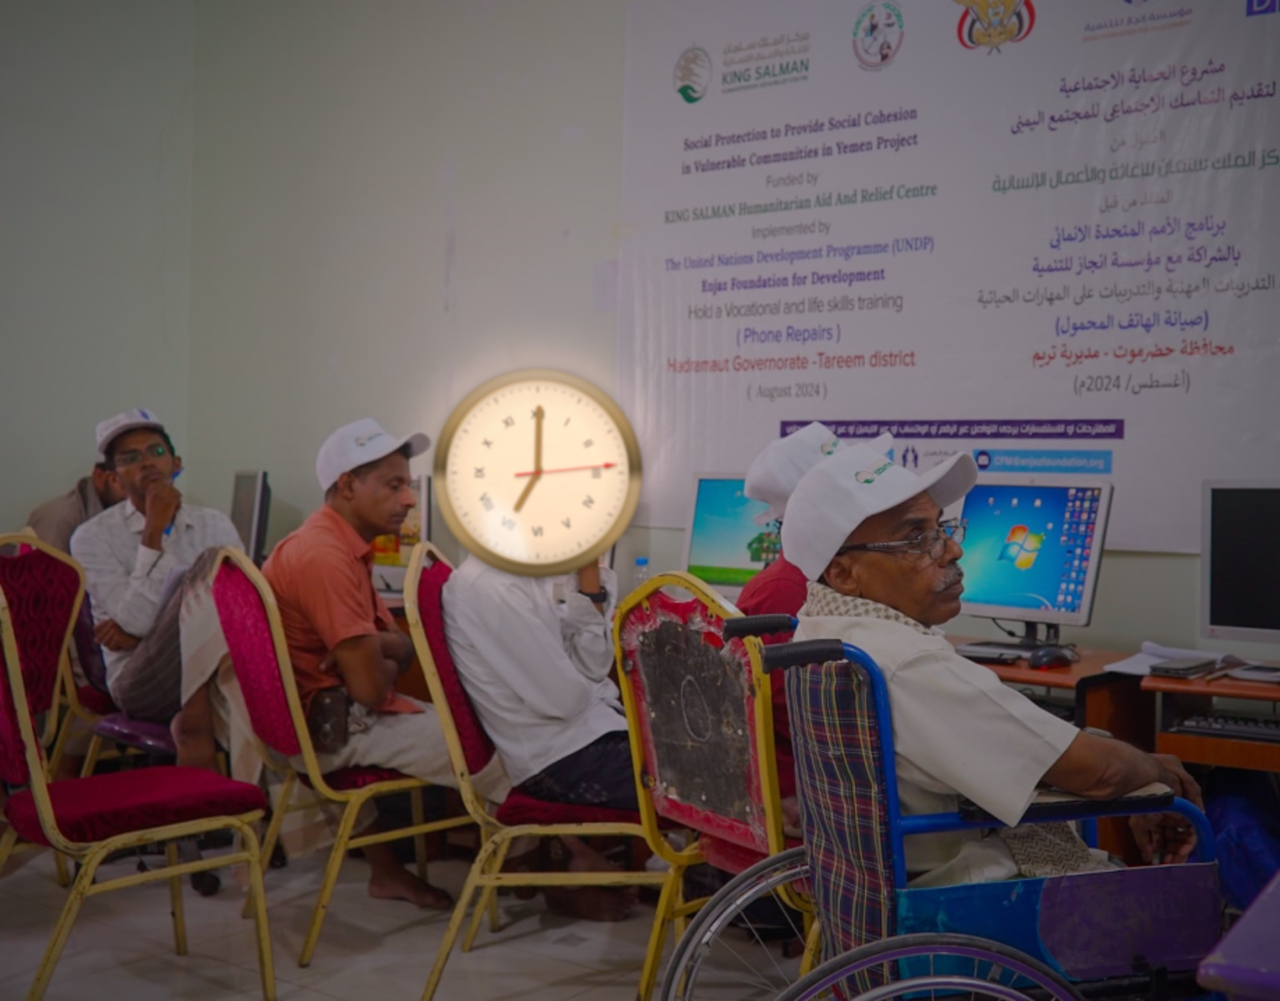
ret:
7:00:14
